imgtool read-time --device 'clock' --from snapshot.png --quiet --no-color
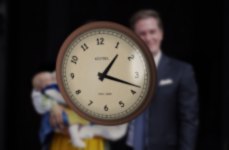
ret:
1:18
